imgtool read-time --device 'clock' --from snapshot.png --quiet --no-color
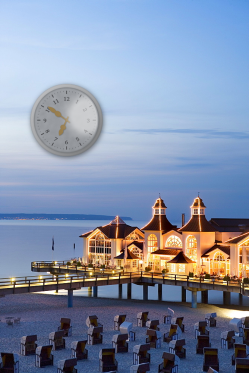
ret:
6:51
